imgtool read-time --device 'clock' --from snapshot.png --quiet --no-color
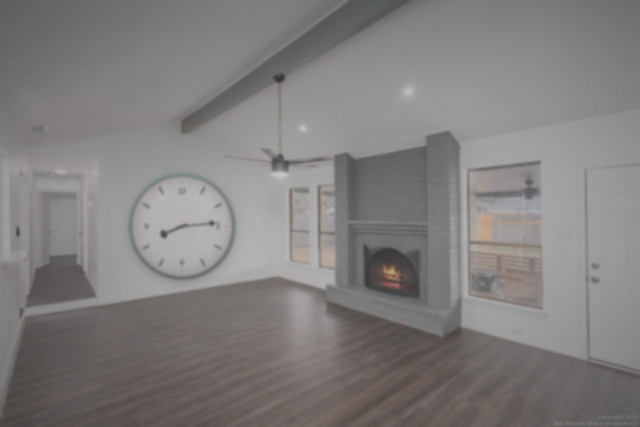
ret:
8:14
